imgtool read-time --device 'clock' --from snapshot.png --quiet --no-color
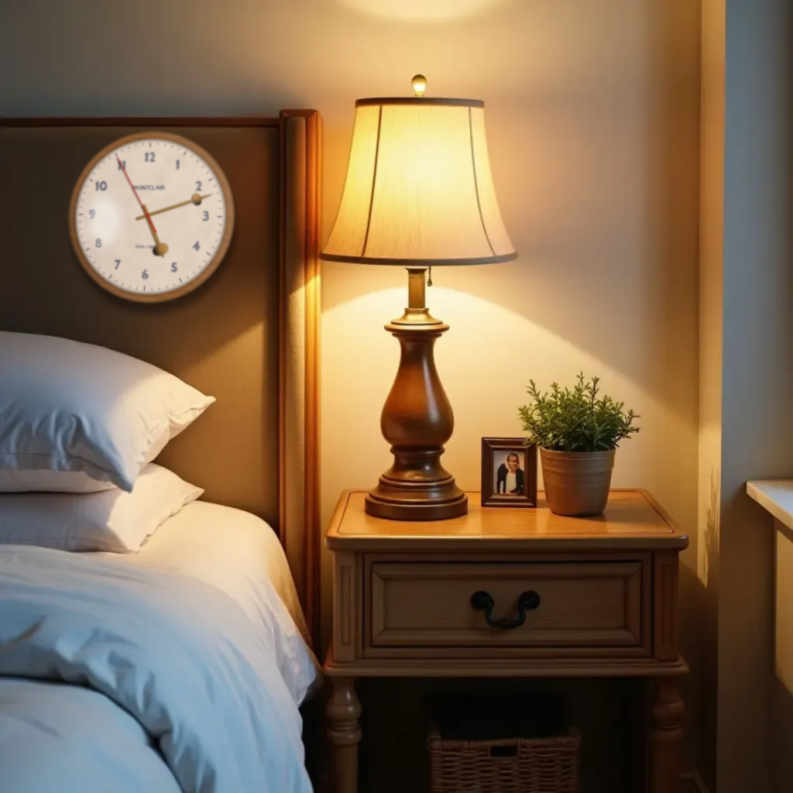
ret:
5:11:55
